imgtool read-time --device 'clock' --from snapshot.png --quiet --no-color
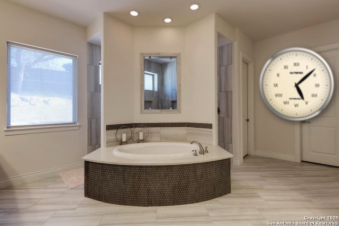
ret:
5:08
